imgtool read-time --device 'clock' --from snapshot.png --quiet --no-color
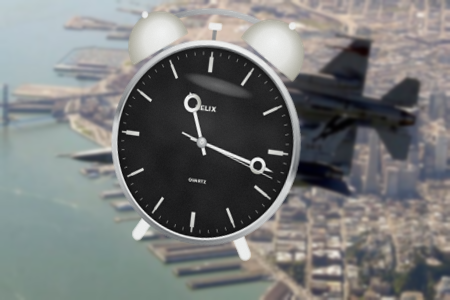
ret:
11:17:18
